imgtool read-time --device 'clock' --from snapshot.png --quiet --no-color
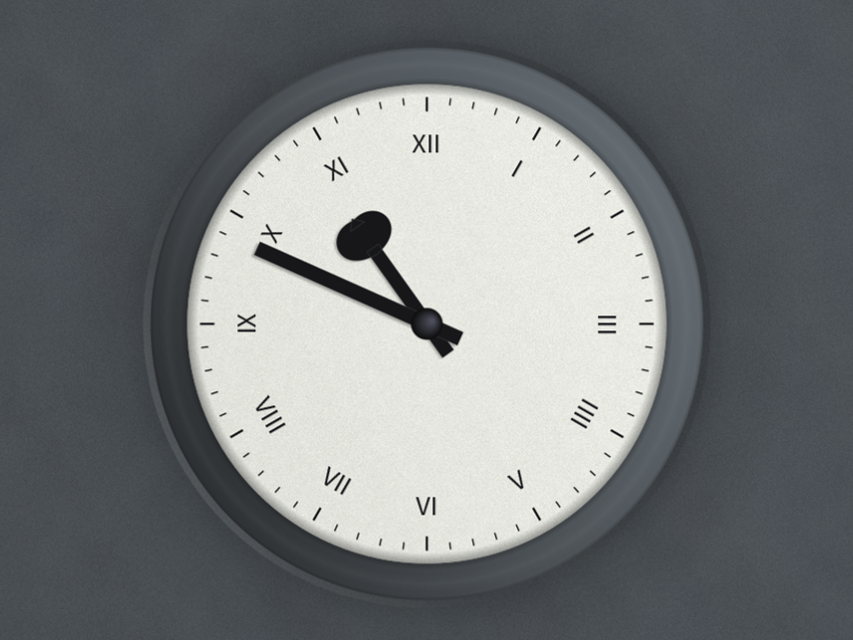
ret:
10:49
